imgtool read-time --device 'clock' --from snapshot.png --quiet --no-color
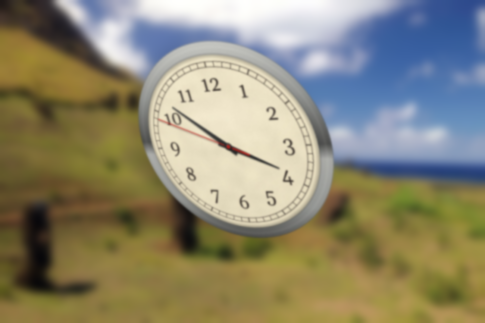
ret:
3:51:49
